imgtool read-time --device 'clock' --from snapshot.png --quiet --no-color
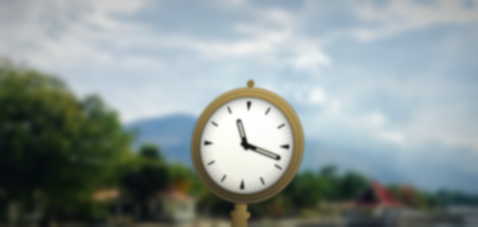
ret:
11:18
